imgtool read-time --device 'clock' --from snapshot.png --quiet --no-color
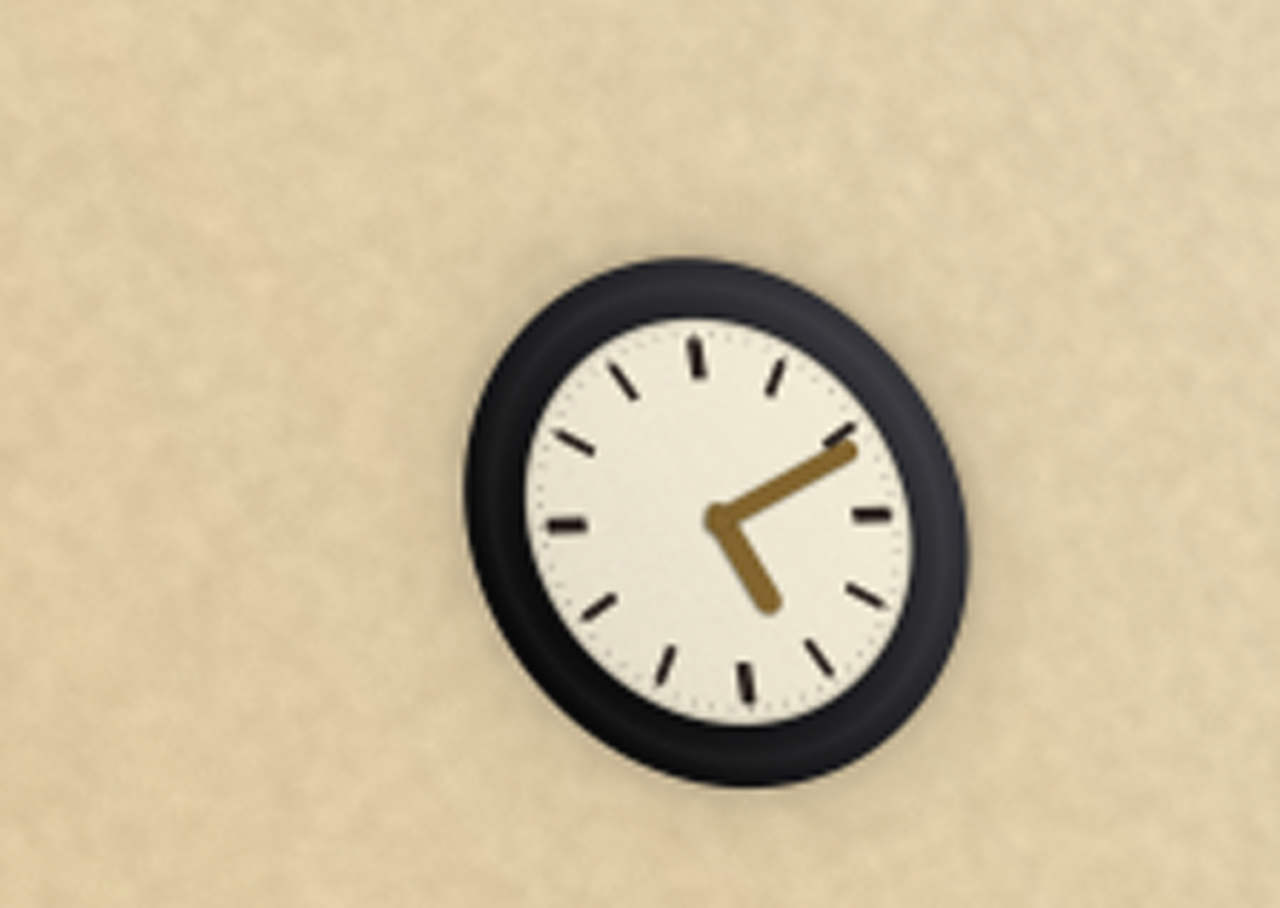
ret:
5:11
